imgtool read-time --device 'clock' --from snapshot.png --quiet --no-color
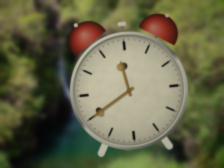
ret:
11:40
